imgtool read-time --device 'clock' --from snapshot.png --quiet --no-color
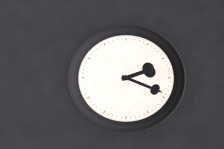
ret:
2:19
